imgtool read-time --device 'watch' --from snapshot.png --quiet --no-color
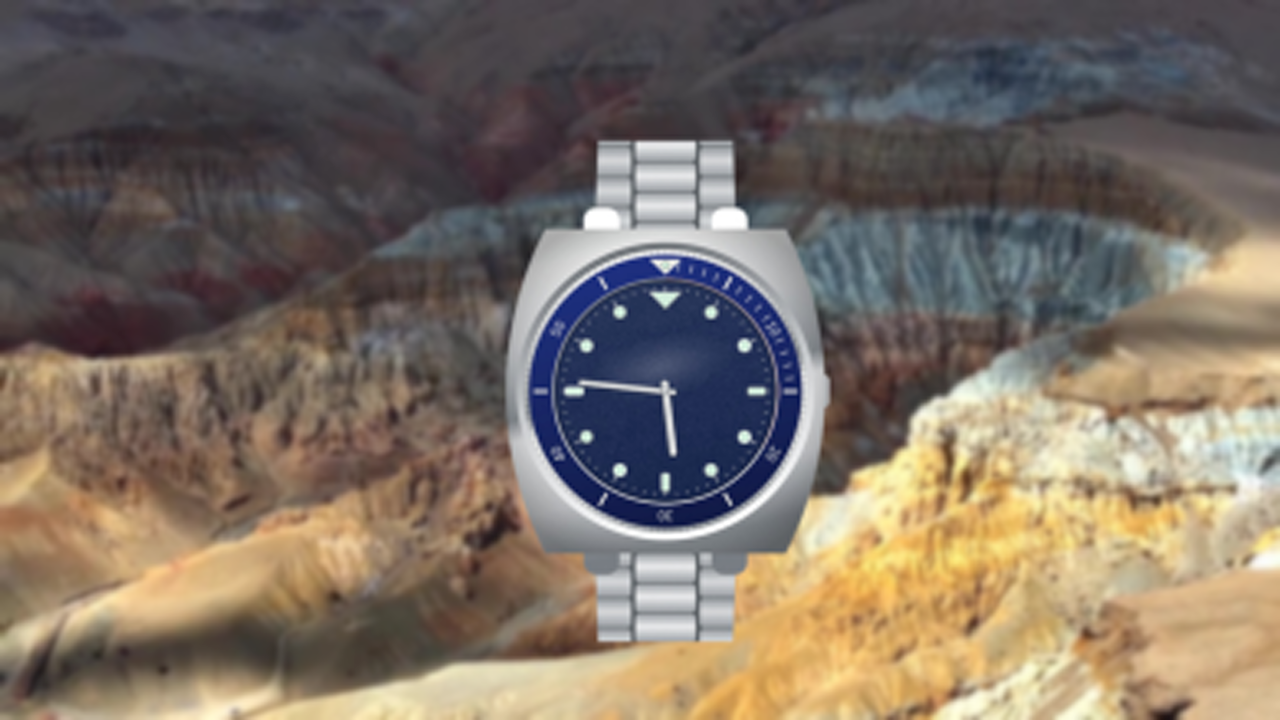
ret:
5:46
